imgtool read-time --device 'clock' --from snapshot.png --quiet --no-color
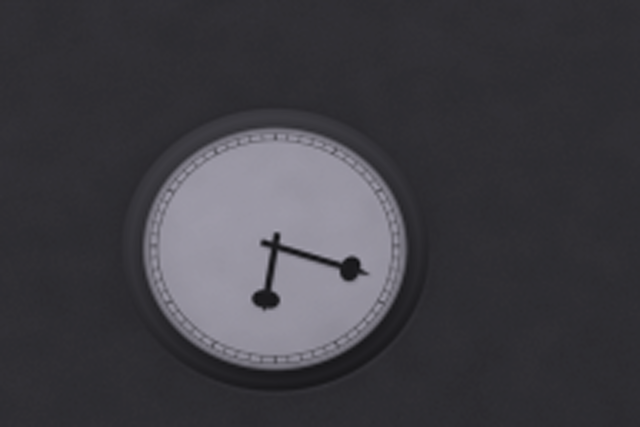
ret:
6:18
